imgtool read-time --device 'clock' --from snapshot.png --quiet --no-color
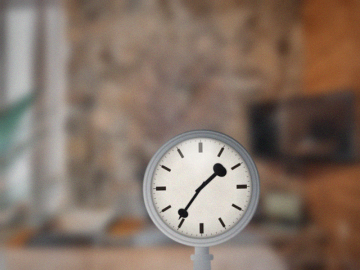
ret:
1:36
